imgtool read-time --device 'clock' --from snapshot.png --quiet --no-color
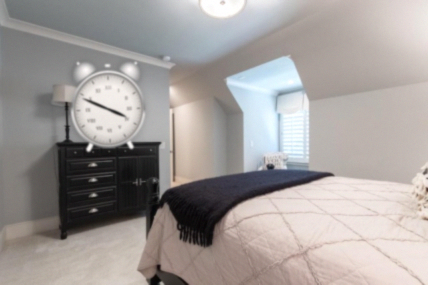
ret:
3:49
